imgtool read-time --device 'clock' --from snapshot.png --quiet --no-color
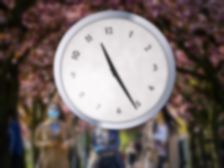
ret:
11:26
